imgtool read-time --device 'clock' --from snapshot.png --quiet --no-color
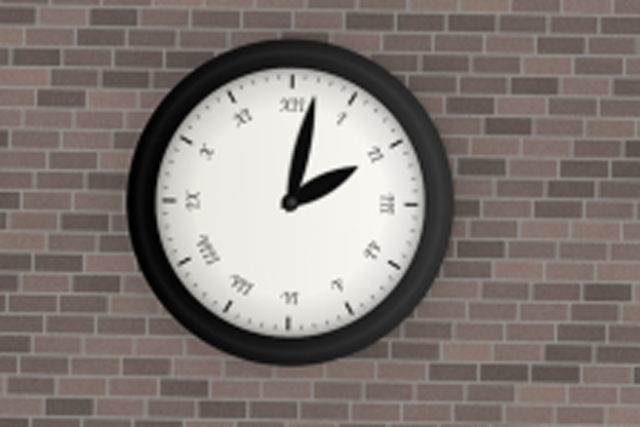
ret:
2:02
